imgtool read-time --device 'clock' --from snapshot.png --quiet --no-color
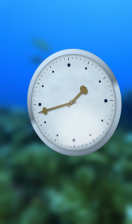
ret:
1:43
